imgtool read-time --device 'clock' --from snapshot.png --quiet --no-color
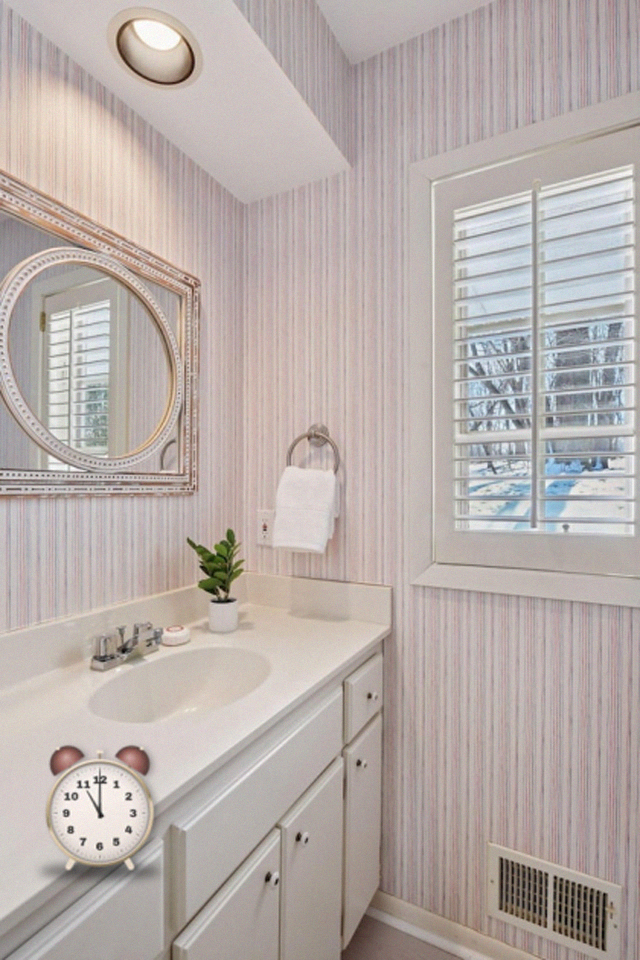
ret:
11:00
